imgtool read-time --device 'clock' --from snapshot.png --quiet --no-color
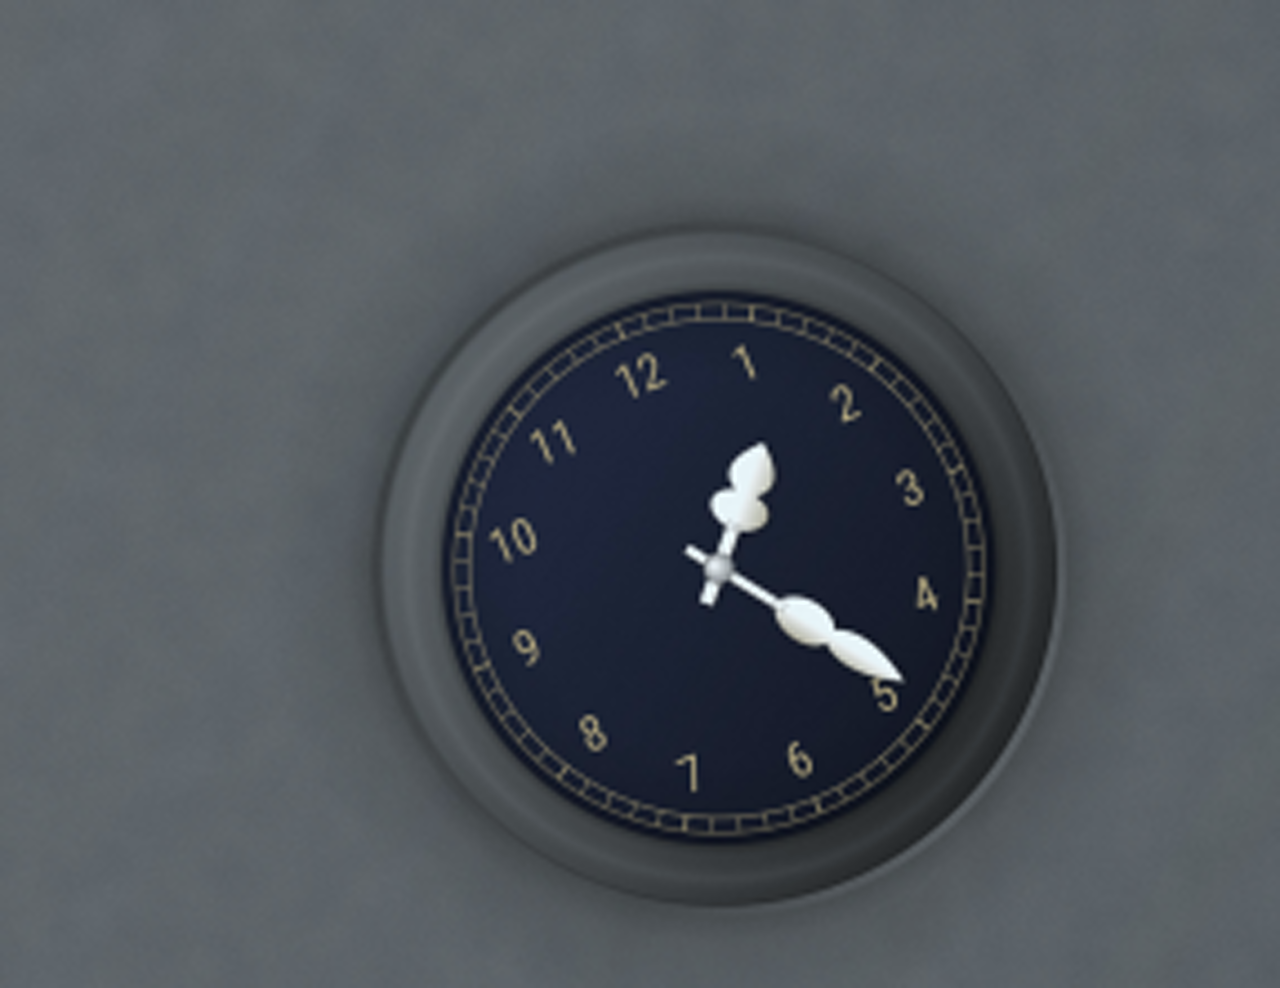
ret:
1:24
